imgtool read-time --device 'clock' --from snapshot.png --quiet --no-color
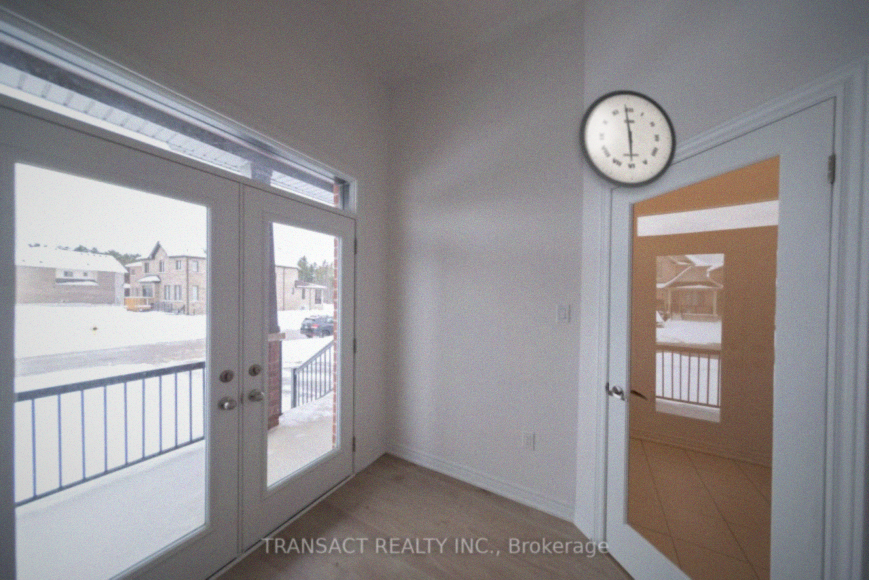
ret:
5:59
